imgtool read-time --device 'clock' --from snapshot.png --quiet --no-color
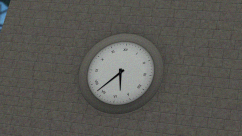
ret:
5:37
